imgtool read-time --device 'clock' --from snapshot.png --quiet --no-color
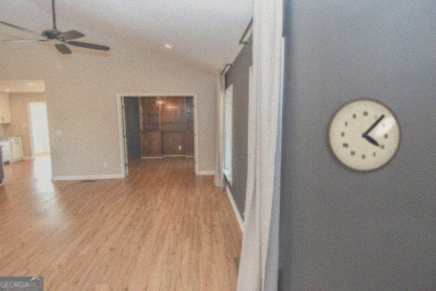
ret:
4:07
